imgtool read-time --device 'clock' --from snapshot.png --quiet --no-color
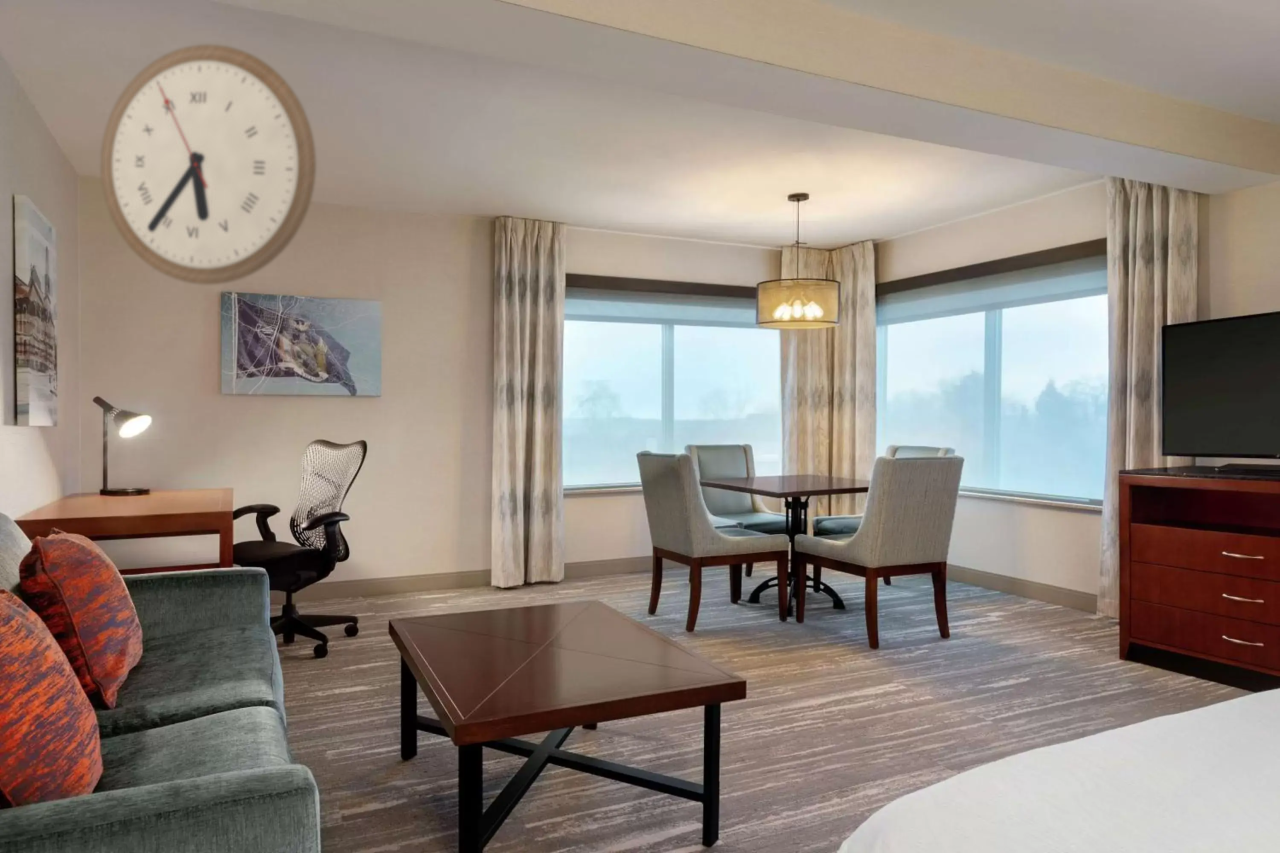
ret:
5:35:55
